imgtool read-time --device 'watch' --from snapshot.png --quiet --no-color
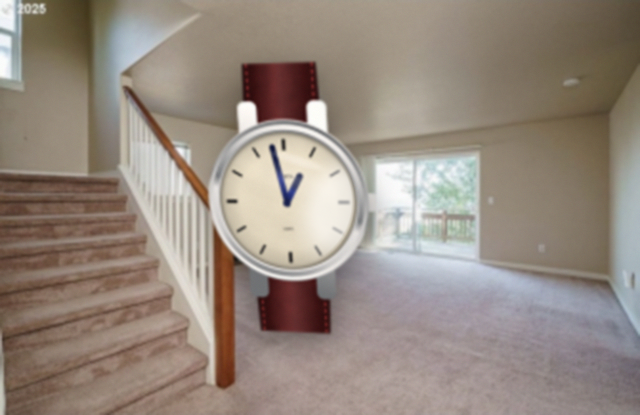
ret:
12:58
